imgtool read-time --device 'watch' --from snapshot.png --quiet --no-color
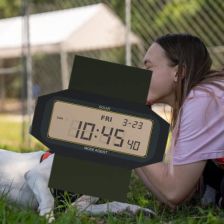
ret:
10:45:40
